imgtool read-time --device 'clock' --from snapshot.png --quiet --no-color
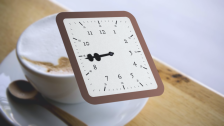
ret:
8:44
